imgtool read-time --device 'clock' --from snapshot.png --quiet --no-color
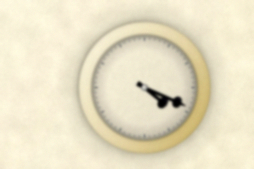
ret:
4:19
